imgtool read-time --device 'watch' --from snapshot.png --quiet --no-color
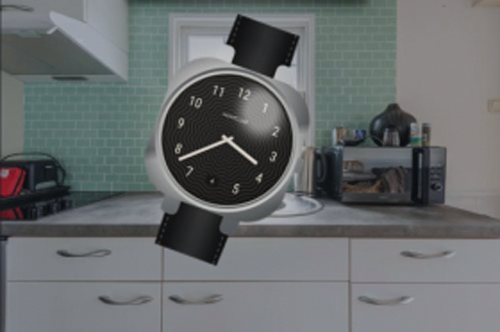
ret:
3:38
